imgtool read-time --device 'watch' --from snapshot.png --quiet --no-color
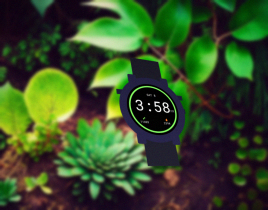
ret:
3:58
